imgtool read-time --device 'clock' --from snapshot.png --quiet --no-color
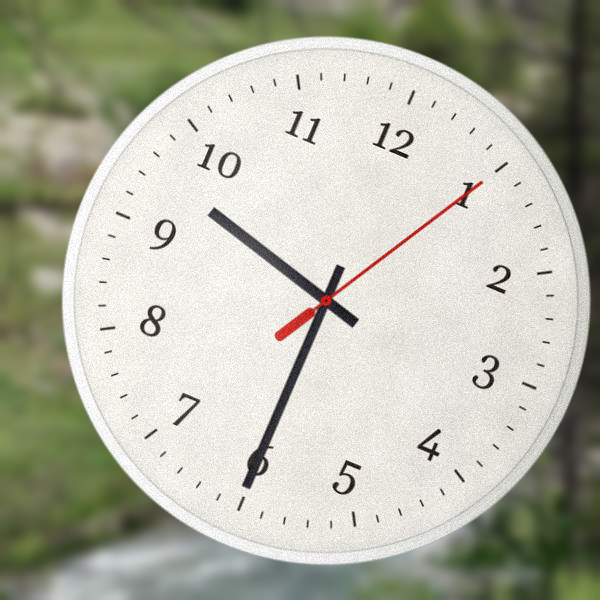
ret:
9:30:05
